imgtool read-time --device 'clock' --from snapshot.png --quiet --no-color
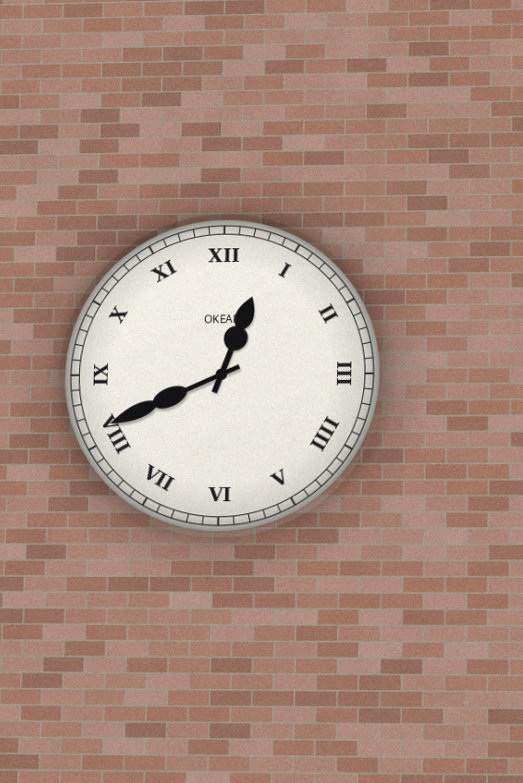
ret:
12:41
